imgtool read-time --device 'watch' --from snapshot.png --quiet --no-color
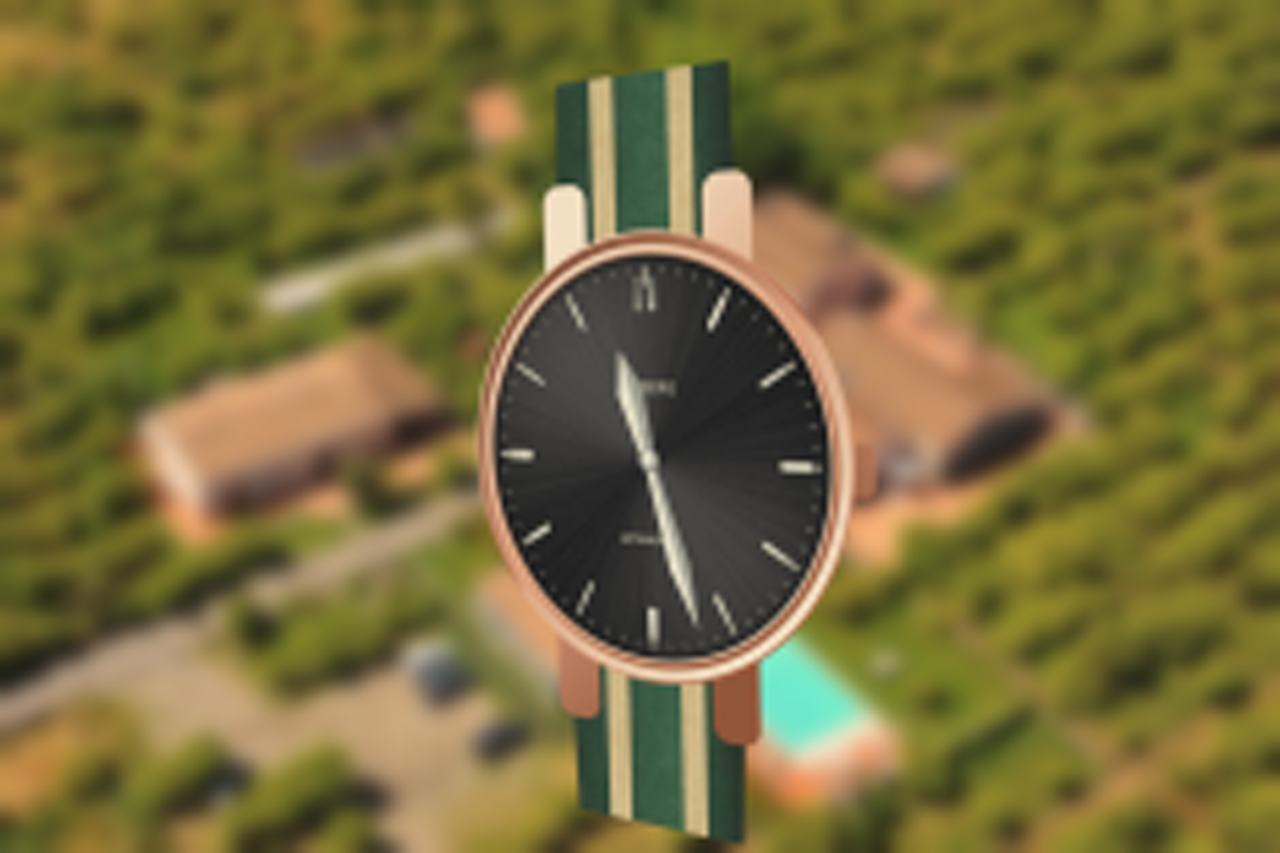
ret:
11:27
